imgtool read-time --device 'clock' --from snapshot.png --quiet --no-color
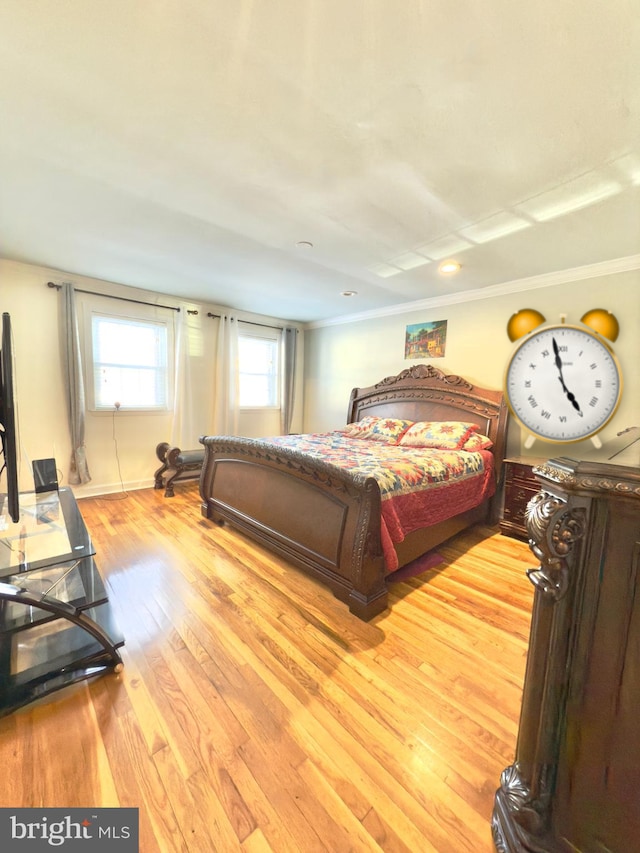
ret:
4:58
